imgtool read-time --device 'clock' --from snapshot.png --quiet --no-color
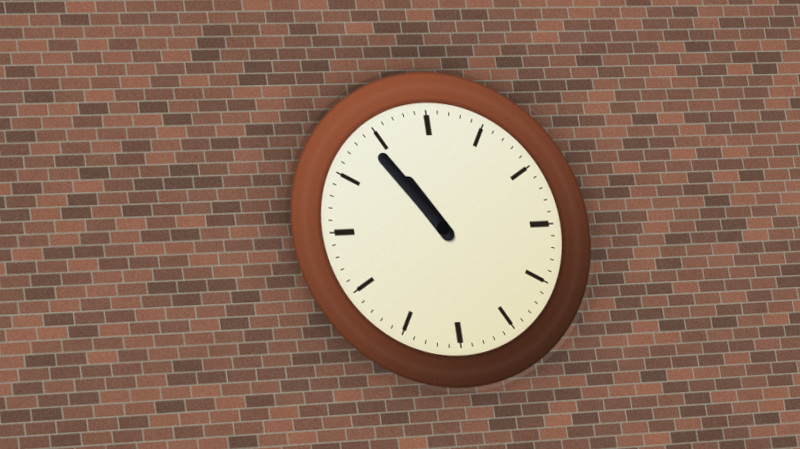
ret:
10:54
